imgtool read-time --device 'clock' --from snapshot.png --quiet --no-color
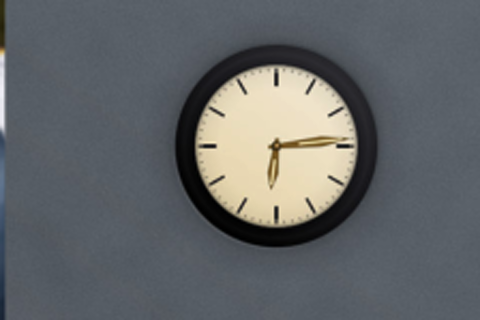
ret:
6:14
